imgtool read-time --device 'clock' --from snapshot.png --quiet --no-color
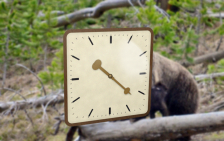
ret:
10:22
